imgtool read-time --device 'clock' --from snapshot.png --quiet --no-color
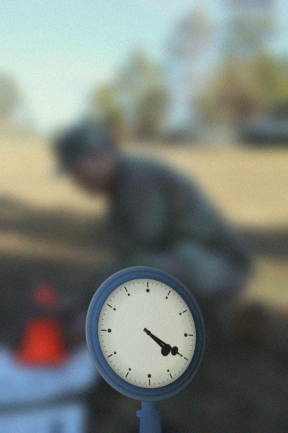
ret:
4:20
